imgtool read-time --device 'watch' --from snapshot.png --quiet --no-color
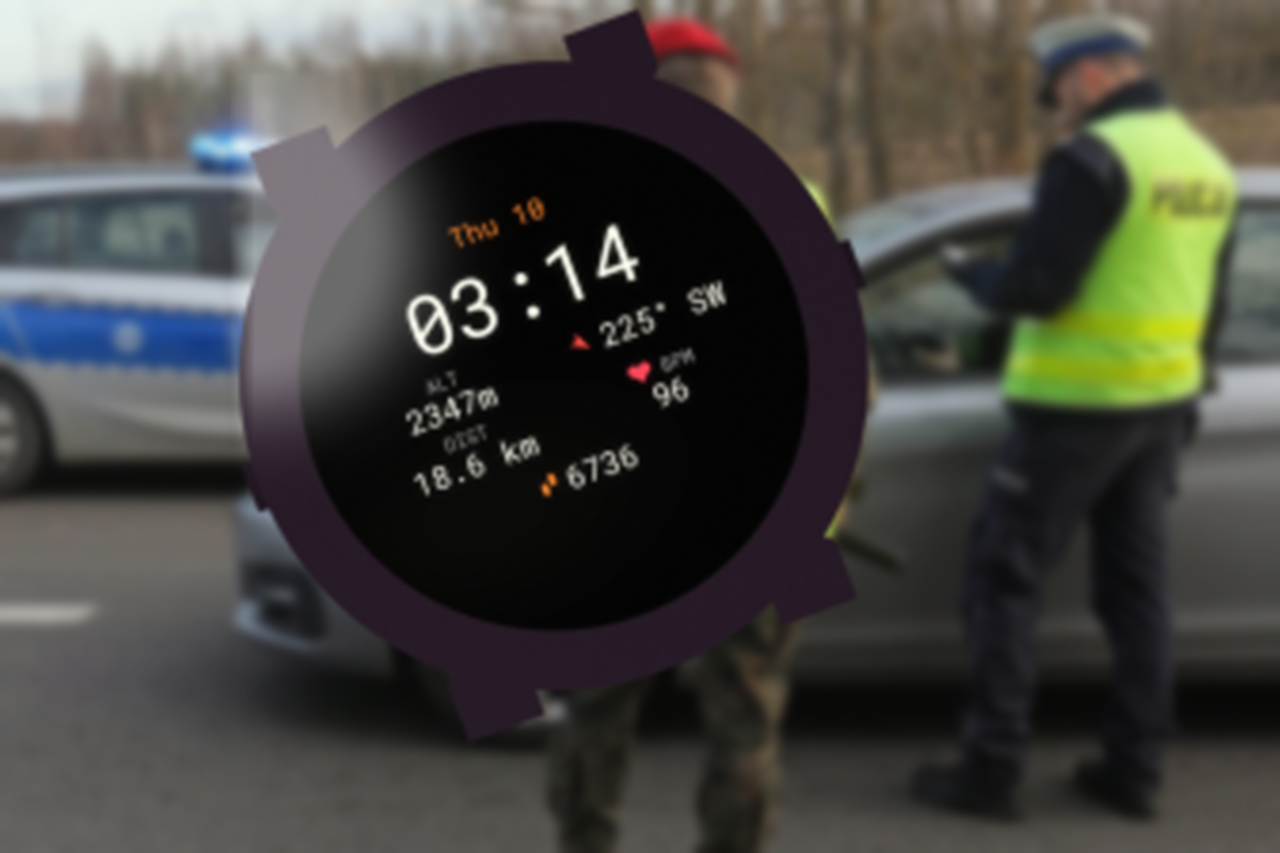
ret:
3:14
